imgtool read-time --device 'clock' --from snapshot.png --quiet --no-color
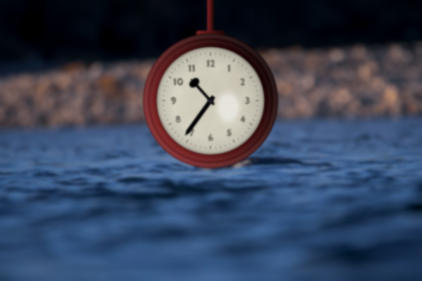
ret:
10:36
